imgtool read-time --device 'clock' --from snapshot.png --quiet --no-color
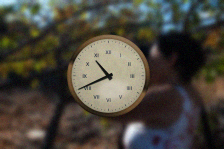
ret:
10:41
